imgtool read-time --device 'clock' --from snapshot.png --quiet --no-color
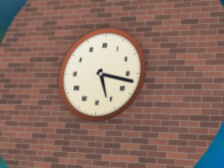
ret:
5:17
